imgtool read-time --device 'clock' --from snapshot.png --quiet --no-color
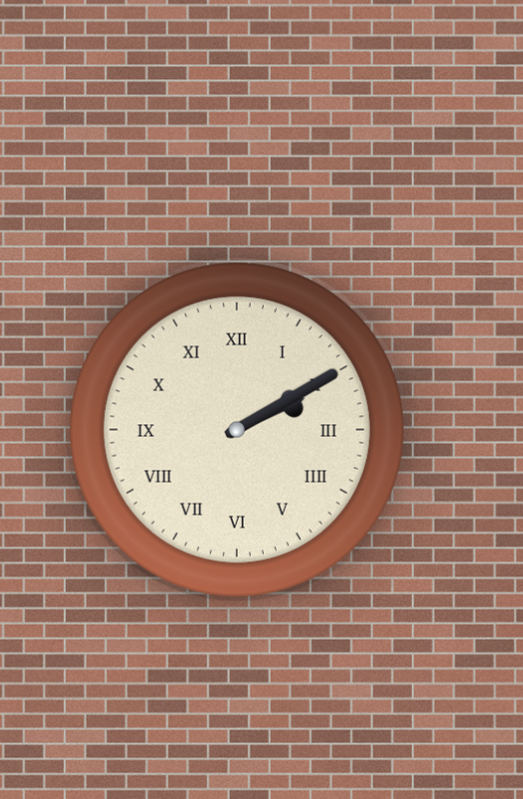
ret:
2:10
